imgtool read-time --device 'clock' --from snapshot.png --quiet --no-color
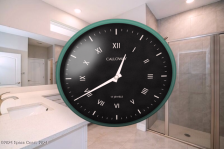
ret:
12:40
